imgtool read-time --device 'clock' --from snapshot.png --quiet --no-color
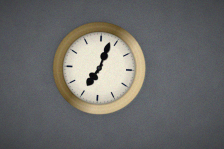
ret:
7:03
